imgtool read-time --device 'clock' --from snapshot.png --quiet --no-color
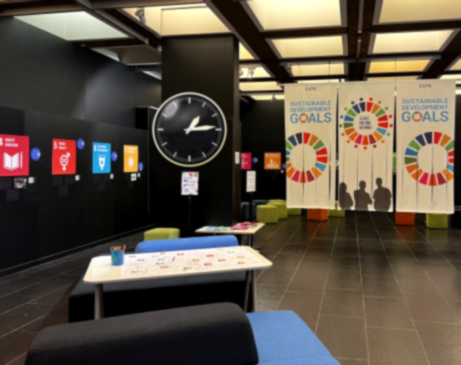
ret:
1:14
